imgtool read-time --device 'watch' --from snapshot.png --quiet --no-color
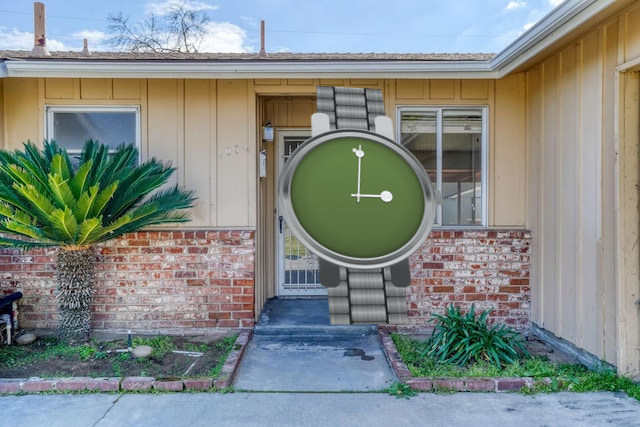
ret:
3:01
